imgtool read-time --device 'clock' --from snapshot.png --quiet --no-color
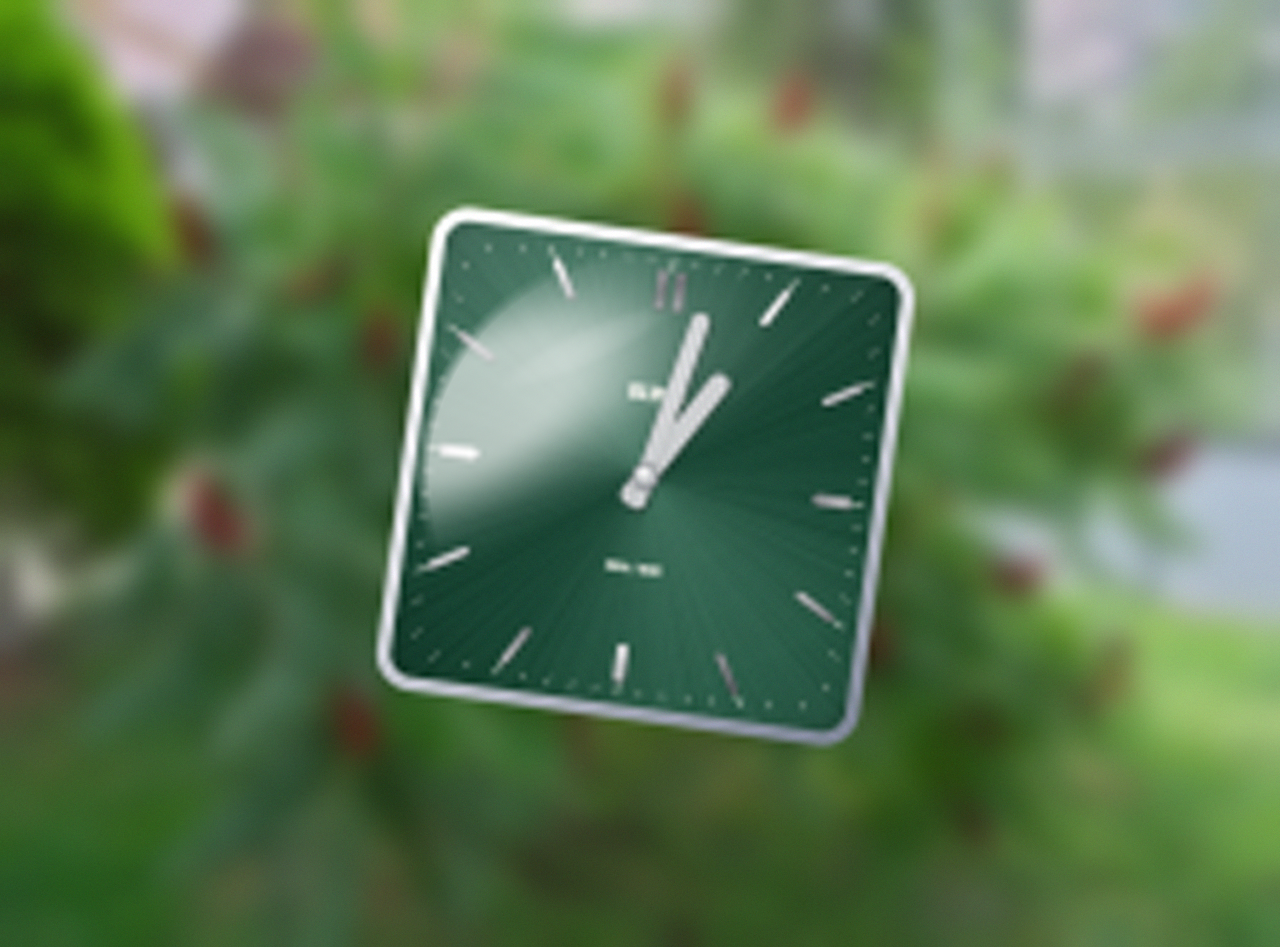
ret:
1:02
